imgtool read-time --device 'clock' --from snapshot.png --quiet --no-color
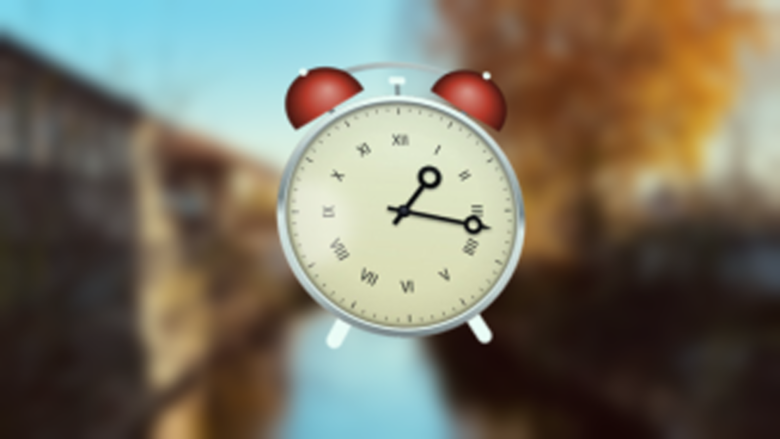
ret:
1:17
